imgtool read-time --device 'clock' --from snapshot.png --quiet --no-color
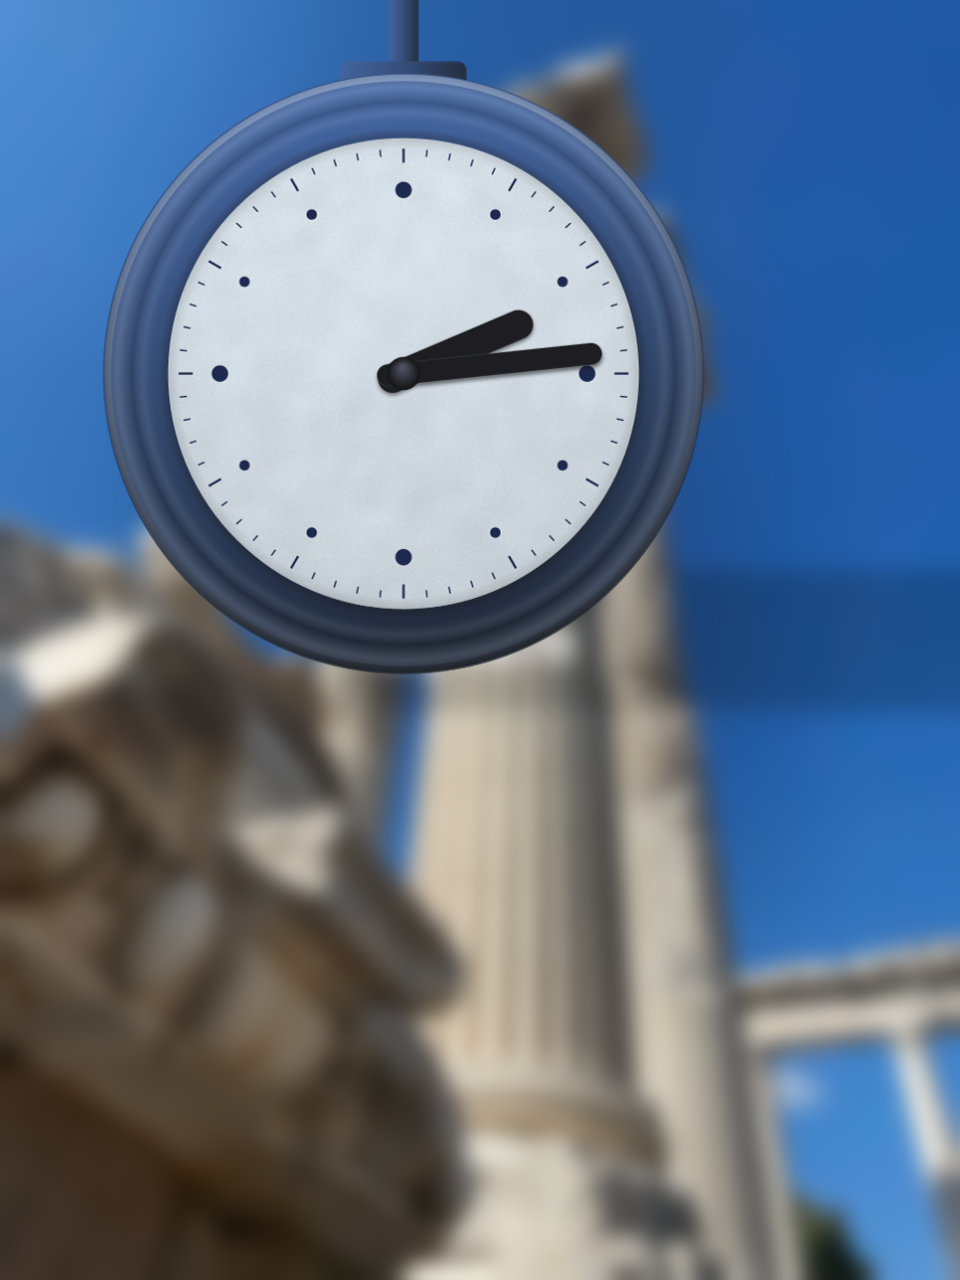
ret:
2:14
